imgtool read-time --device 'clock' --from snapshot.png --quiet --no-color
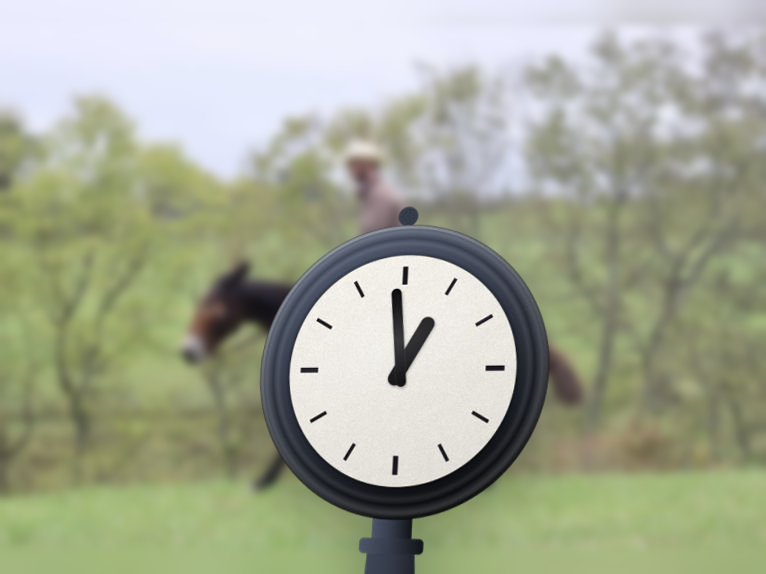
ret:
12:59
